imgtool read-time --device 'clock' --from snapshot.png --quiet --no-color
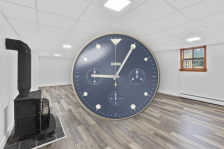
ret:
9:05
